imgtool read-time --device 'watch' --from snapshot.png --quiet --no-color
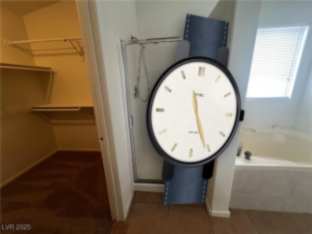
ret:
11:26
